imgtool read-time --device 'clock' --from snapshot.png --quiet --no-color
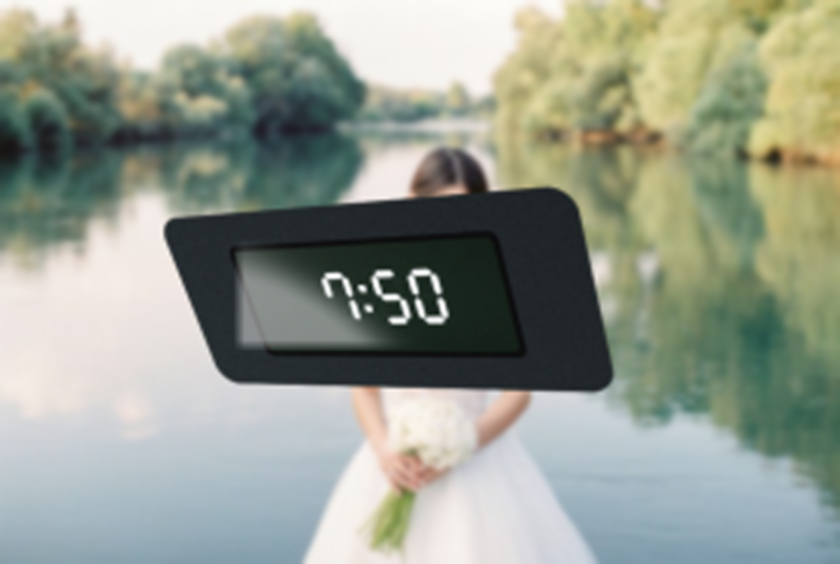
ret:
7:50
